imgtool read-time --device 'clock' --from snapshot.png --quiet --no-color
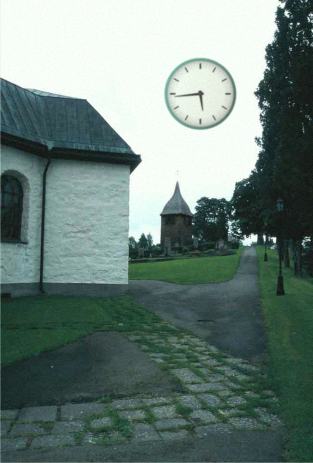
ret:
5:44
